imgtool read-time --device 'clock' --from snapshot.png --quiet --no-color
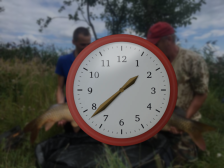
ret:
1:38
